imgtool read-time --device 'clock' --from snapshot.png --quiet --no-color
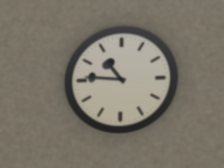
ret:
10:46
